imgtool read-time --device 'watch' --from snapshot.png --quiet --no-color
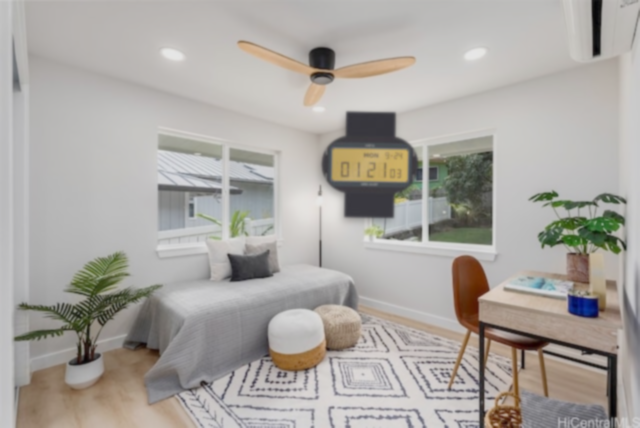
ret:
1:21
